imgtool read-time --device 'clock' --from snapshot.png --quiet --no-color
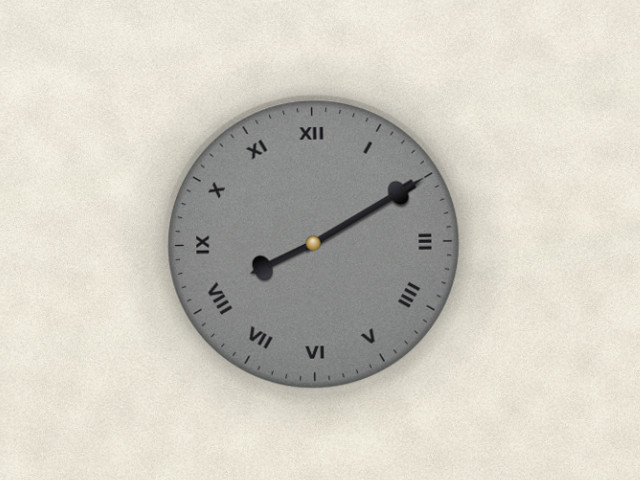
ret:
8:10
